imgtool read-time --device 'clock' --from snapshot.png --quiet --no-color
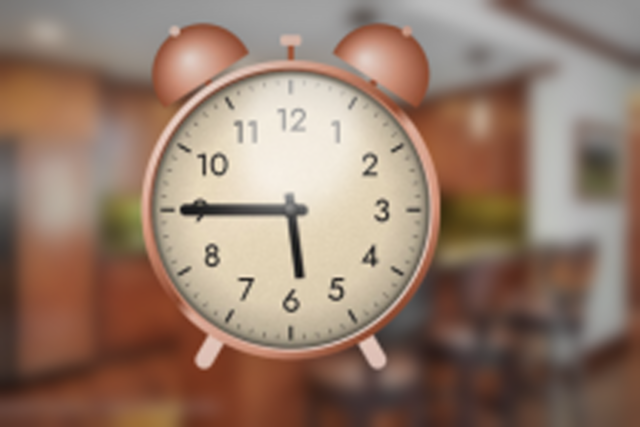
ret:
5:45
